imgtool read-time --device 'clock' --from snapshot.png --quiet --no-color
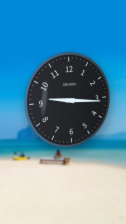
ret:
9:16
